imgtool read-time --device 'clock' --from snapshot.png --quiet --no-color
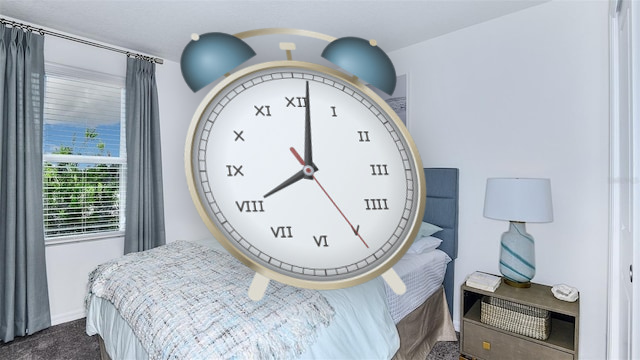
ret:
8:01:25
